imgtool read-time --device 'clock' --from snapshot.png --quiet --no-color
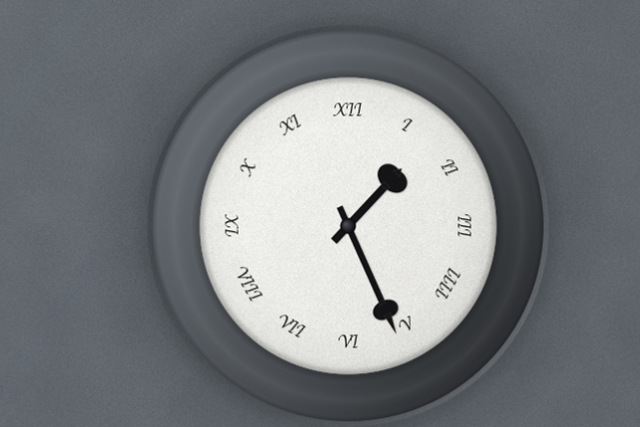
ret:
1:26
